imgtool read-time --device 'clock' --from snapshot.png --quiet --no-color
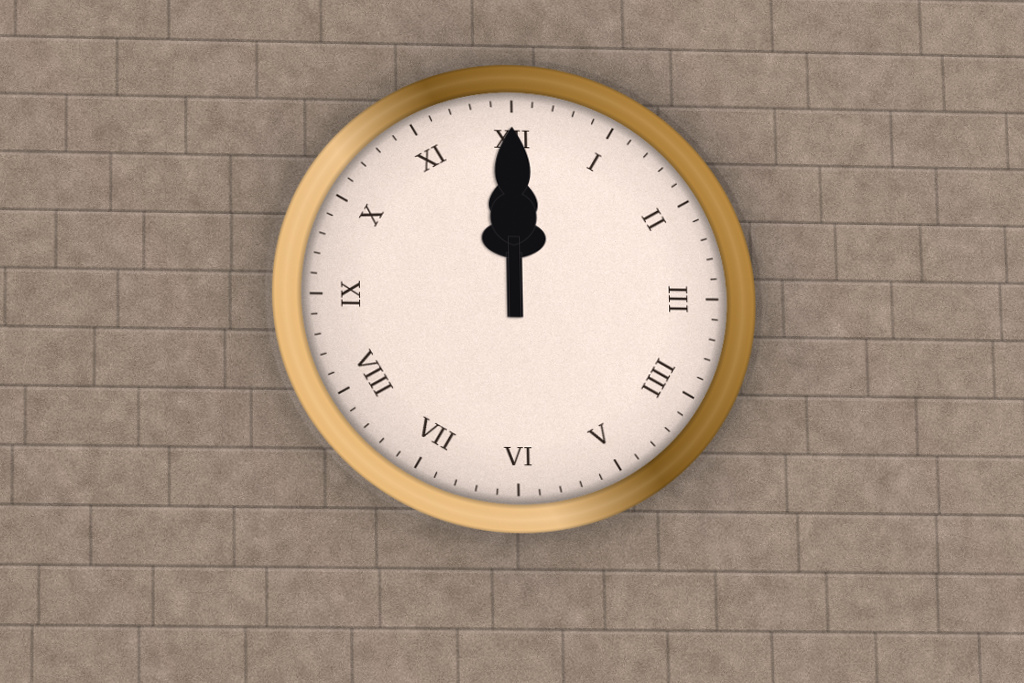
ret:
12:00
